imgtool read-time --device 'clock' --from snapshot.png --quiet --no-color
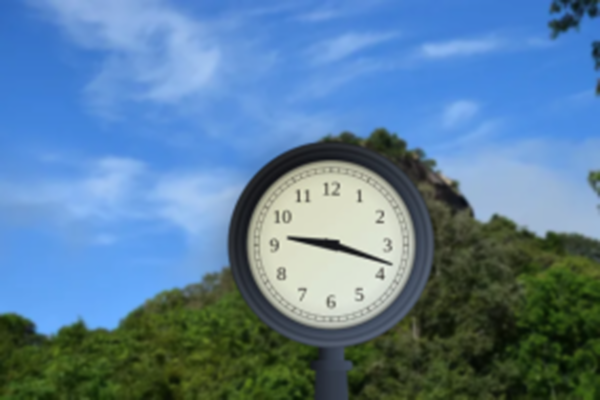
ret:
9:18
